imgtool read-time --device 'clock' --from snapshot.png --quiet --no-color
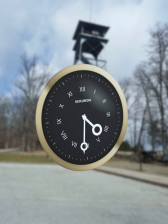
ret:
4:31
